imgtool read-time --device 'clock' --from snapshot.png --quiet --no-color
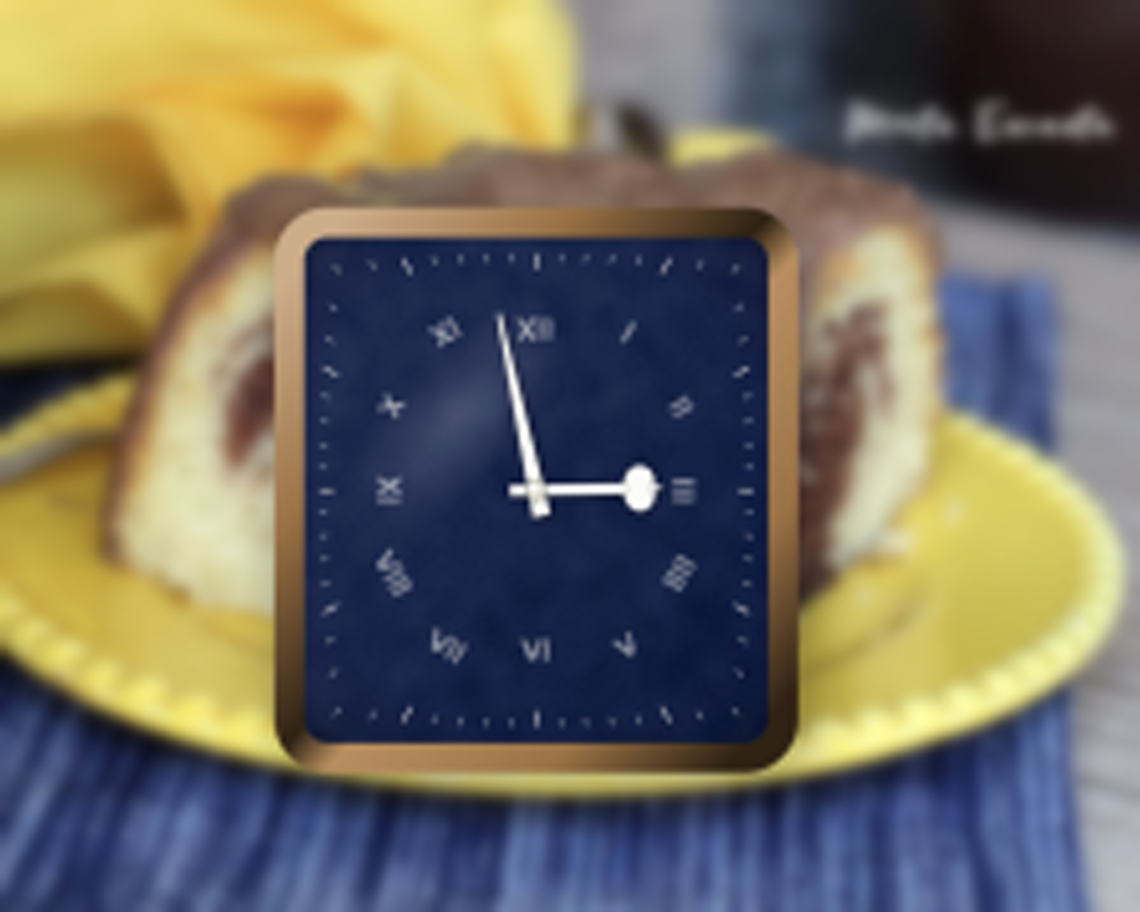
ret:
2:58
